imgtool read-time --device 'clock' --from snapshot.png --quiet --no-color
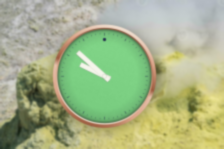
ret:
9:52
